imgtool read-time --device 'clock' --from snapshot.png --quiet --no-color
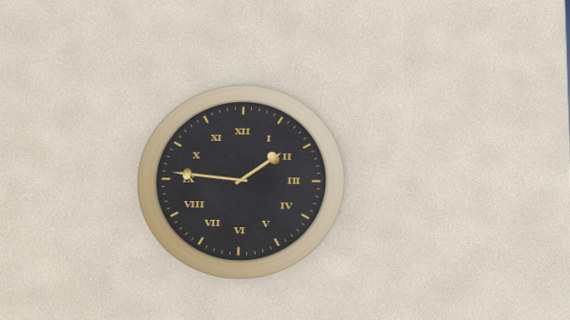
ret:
1:46
